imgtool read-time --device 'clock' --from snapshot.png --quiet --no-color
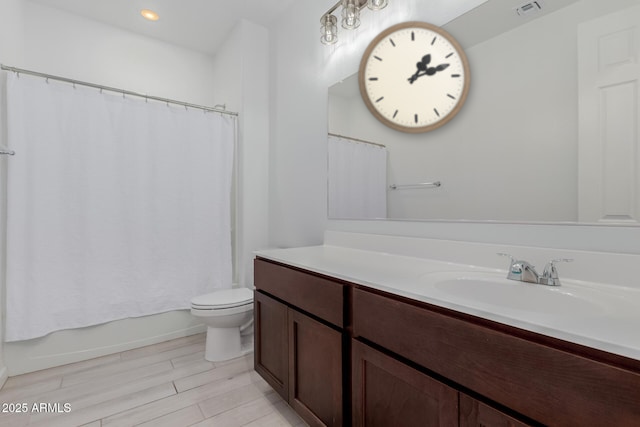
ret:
1:12
